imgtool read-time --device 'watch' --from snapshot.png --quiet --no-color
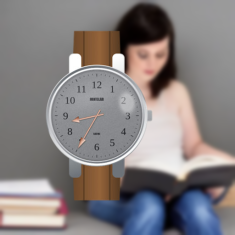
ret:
8:35
